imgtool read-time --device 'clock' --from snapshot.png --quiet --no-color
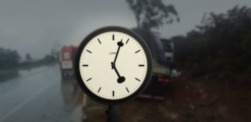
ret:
5:03
